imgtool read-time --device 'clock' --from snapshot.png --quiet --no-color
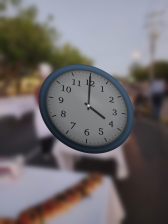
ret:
4:00
